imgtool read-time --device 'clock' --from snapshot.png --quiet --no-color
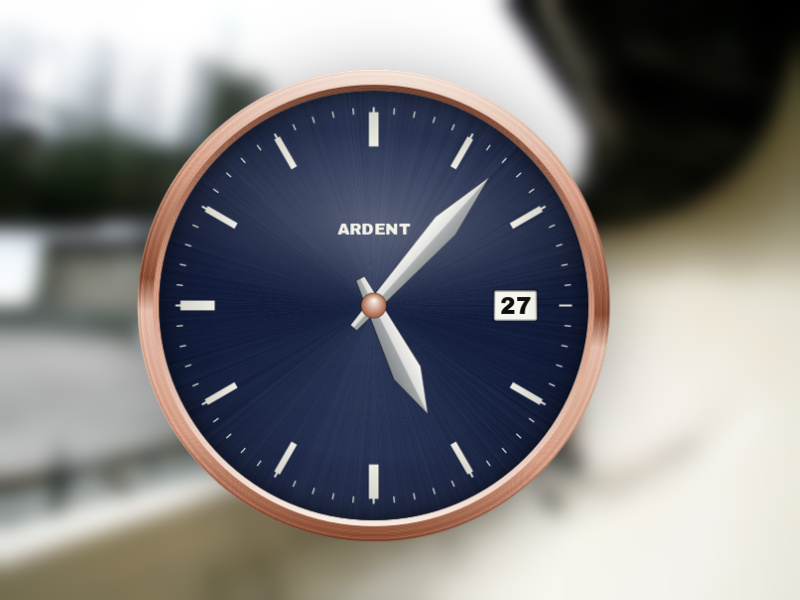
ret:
5:07
